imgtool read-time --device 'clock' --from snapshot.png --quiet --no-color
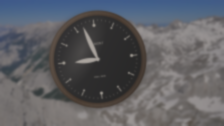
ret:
8:57
